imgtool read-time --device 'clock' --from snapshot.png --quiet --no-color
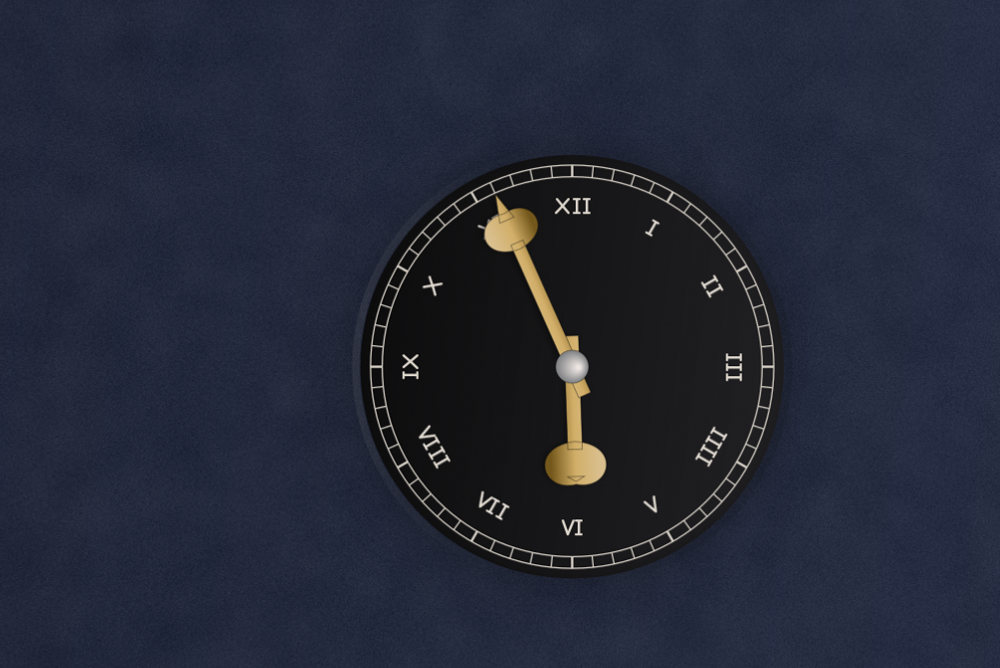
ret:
5:56
